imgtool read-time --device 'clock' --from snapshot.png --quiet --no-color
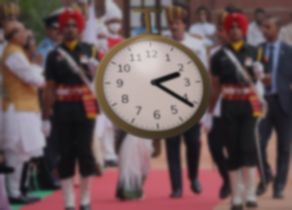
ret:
2:21
